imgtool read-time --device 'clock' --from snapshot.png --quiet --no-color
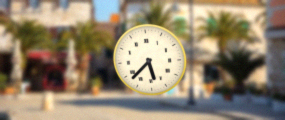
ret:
5:38
